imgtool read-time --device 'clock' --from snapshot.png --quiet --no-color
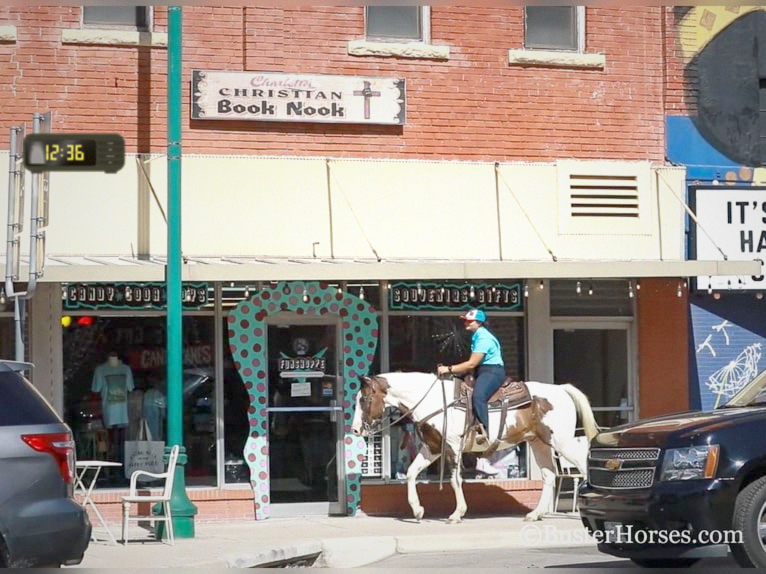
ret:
12:36
